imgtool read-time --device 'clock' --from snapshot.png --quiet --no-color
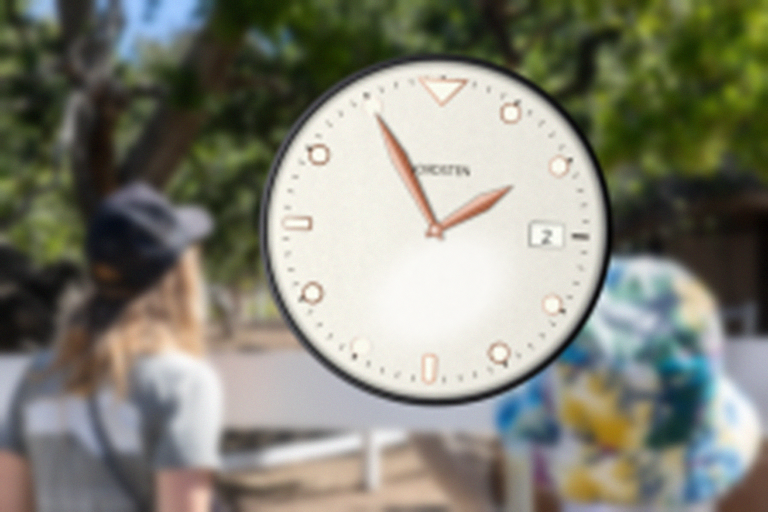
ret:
1:55
